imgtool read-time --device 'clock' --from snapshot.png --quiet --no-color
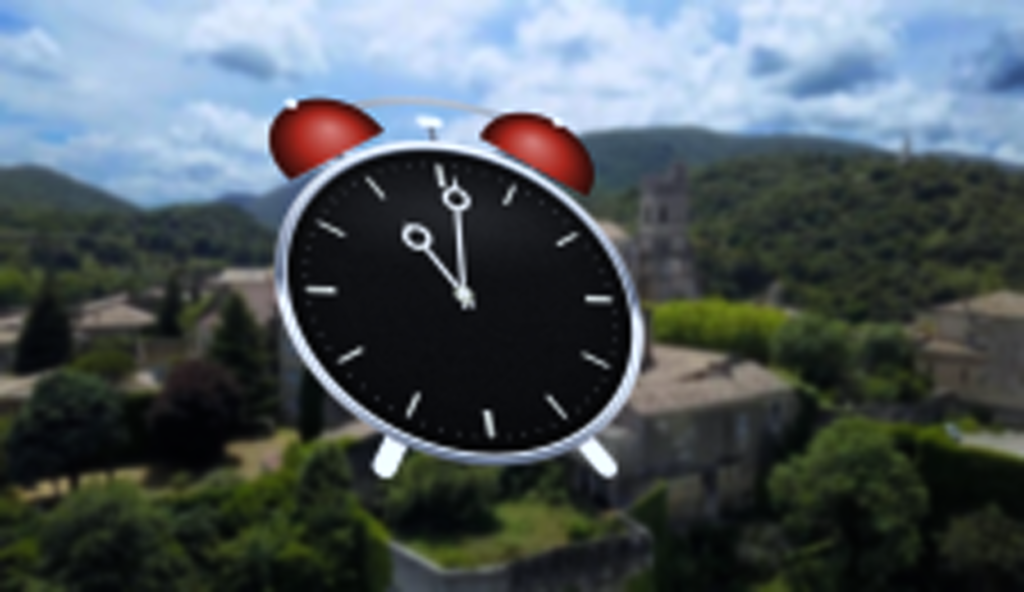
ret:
11:01
